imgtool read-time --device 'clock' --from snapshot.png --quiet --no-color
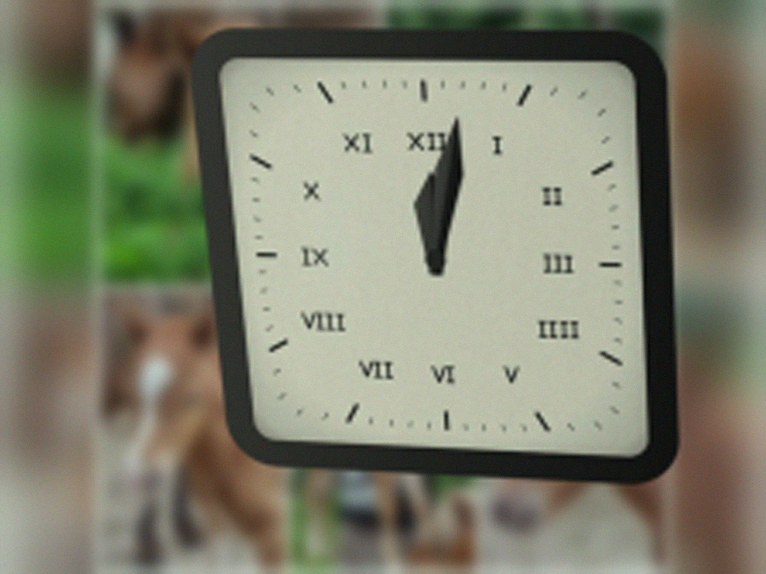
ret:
12:02
